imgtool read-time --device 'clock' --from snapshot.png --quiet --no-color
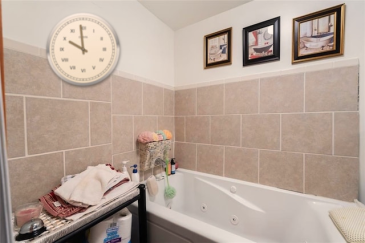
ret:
9:59
